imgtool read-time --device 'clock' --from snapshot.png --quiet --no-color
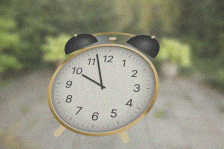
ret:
9:57
